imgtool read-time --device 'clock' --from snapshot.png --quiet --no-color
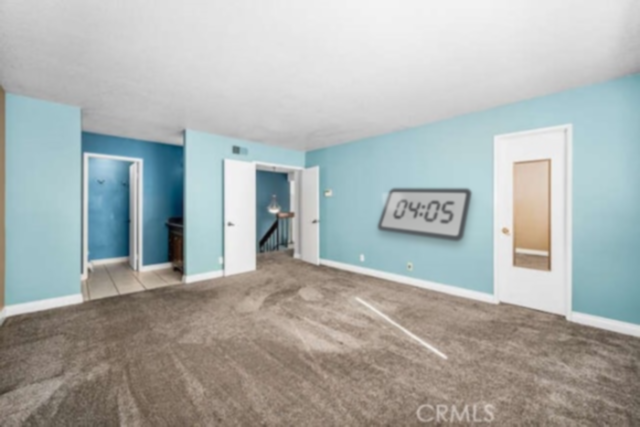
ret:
4:05
